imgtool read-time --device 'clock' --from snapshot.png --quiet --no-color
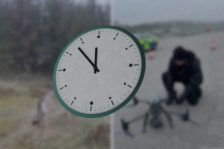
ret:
11:53
